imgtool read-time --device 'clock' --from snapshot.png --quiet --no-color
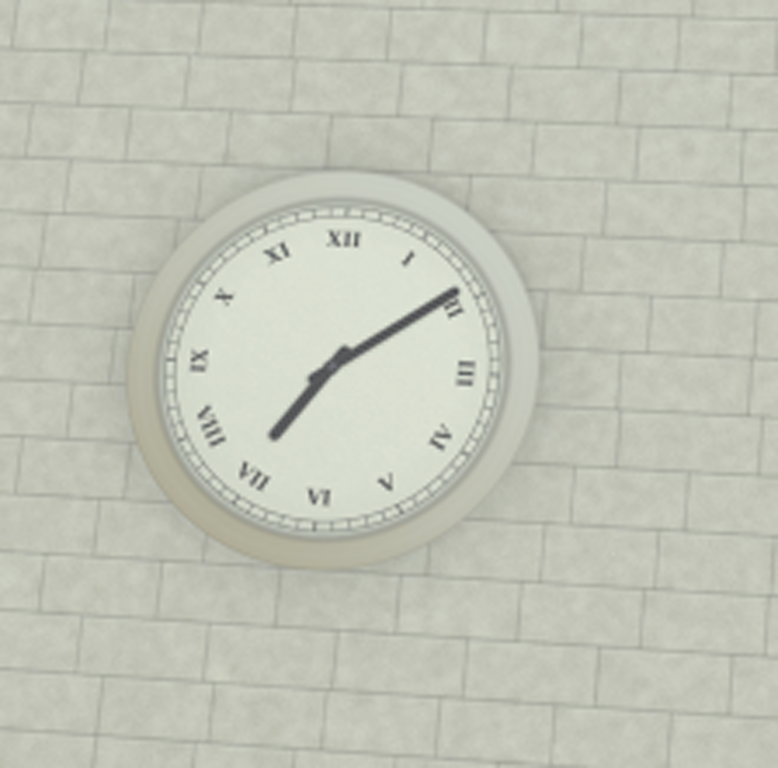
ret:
7:09
